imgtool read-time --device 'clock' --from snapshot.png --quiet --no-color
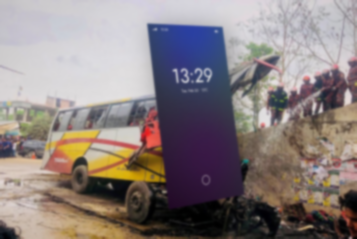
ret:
13:29
